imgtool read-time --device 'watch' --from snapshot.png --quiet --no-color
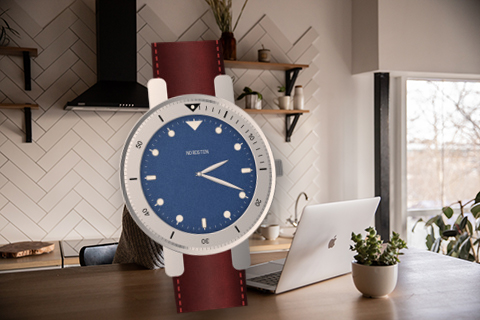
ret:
2:19
